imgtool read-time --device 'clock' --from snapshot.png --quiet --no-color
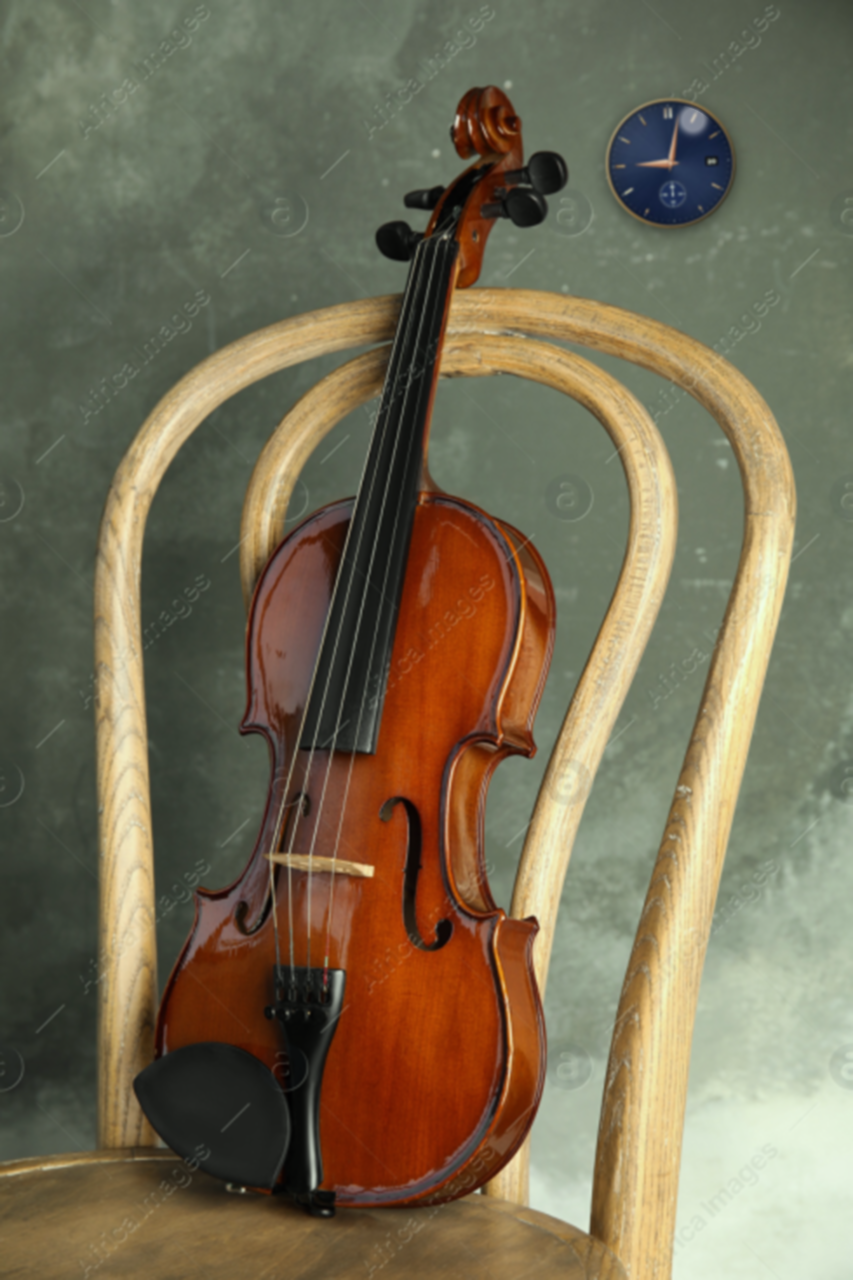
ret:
9:02
